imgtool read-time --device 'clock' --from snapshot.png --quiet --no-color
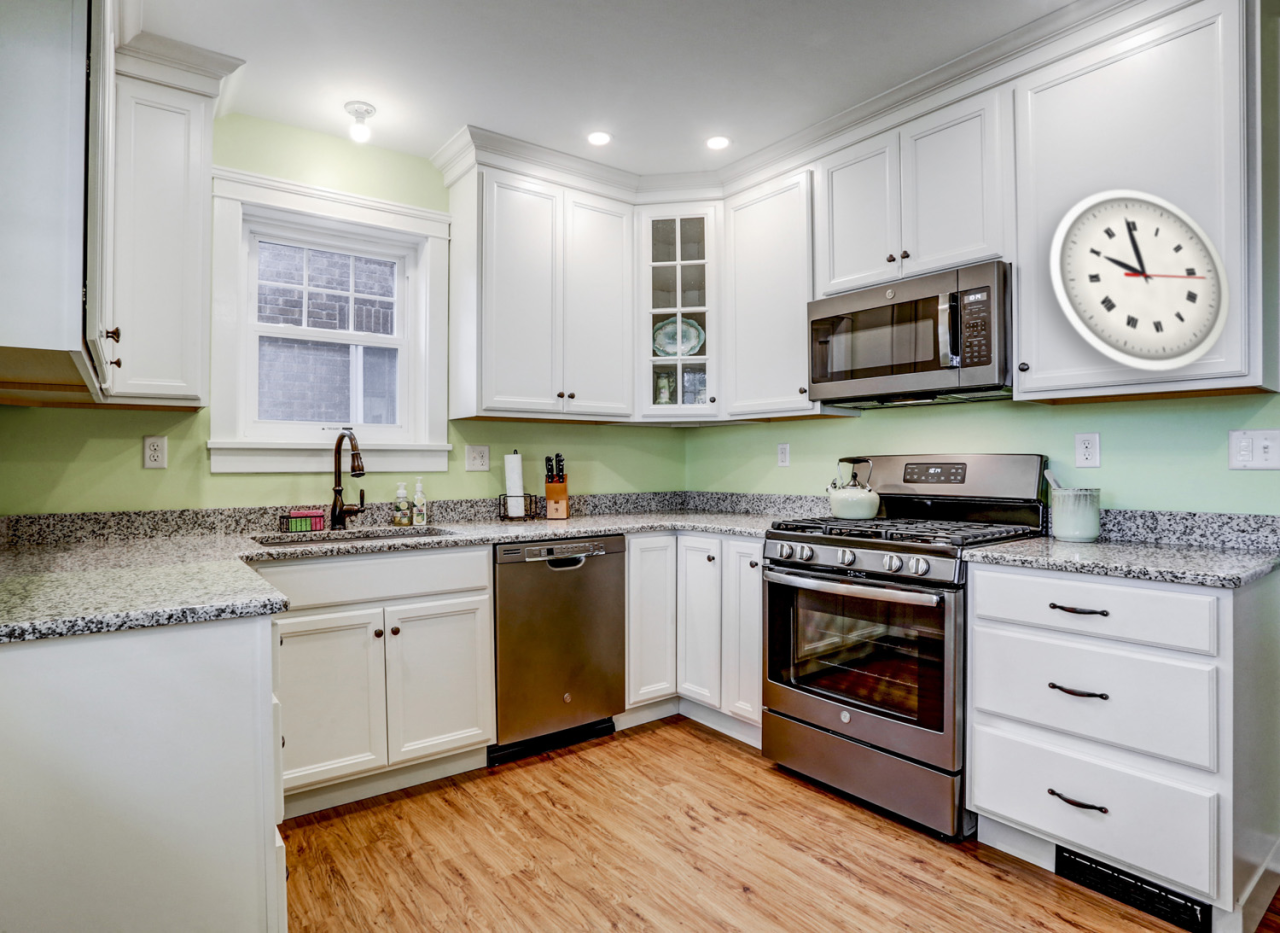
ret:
9:59:16
